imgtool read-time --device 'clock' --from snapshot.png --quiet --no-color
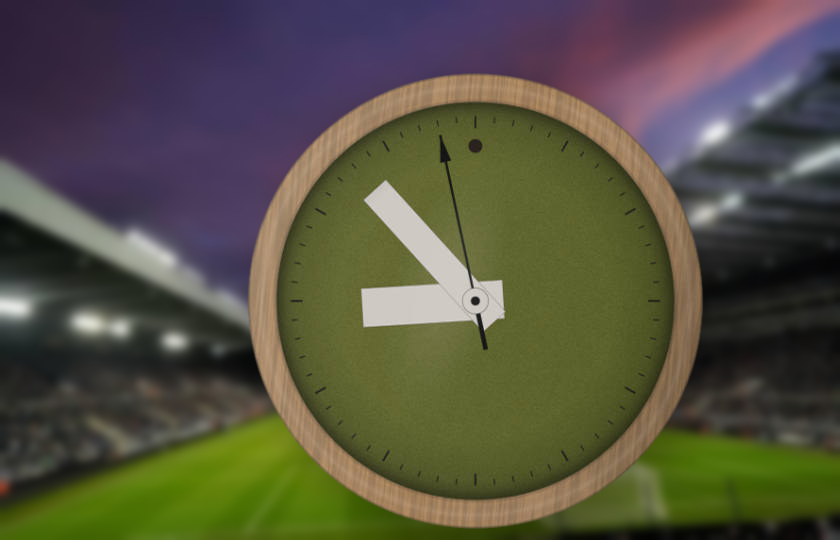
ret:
8:52:58
